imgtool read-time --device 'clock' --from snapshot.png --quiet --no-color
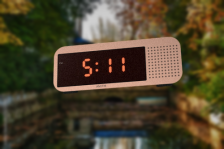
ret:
5:11
